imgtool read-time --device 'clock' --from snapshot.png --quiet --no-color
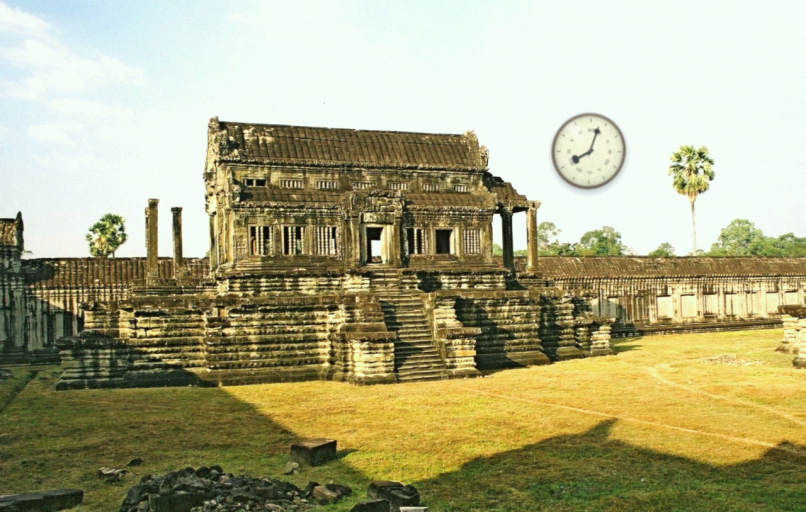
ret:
8:03
